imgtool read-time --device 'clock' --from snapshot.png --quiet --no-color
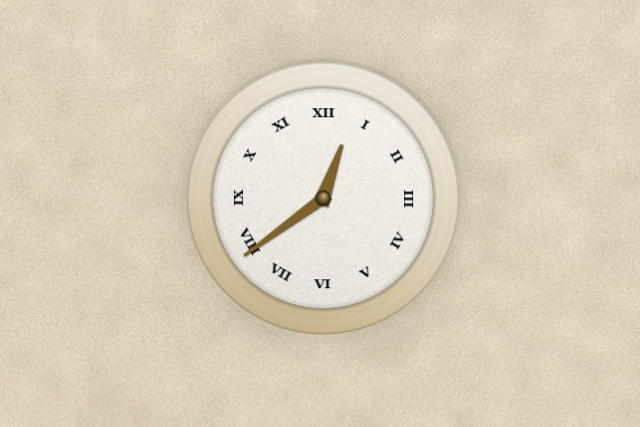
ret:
12:39
